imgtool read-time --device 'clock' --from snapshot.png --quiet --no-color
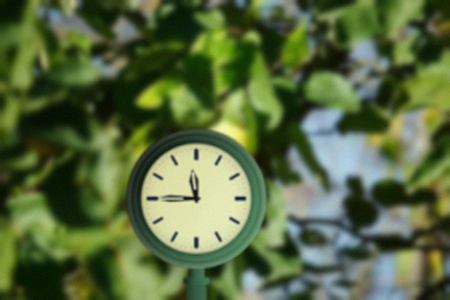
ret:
11:45
